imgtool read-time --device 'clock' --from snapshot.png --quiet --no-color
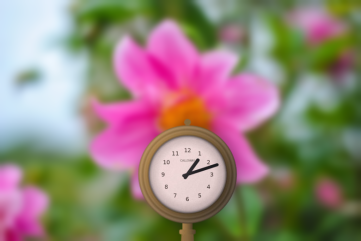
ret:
1:12
